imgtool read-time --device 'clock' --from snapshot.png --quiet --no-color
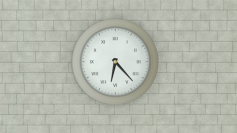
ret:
6:23
